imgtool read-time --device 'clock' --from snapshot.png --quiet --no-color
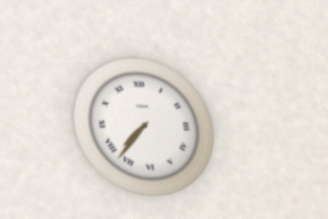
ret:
7:37
